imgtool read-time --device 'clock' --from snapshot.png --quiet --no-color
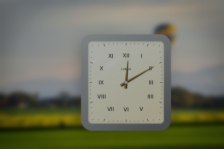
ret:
12:10
